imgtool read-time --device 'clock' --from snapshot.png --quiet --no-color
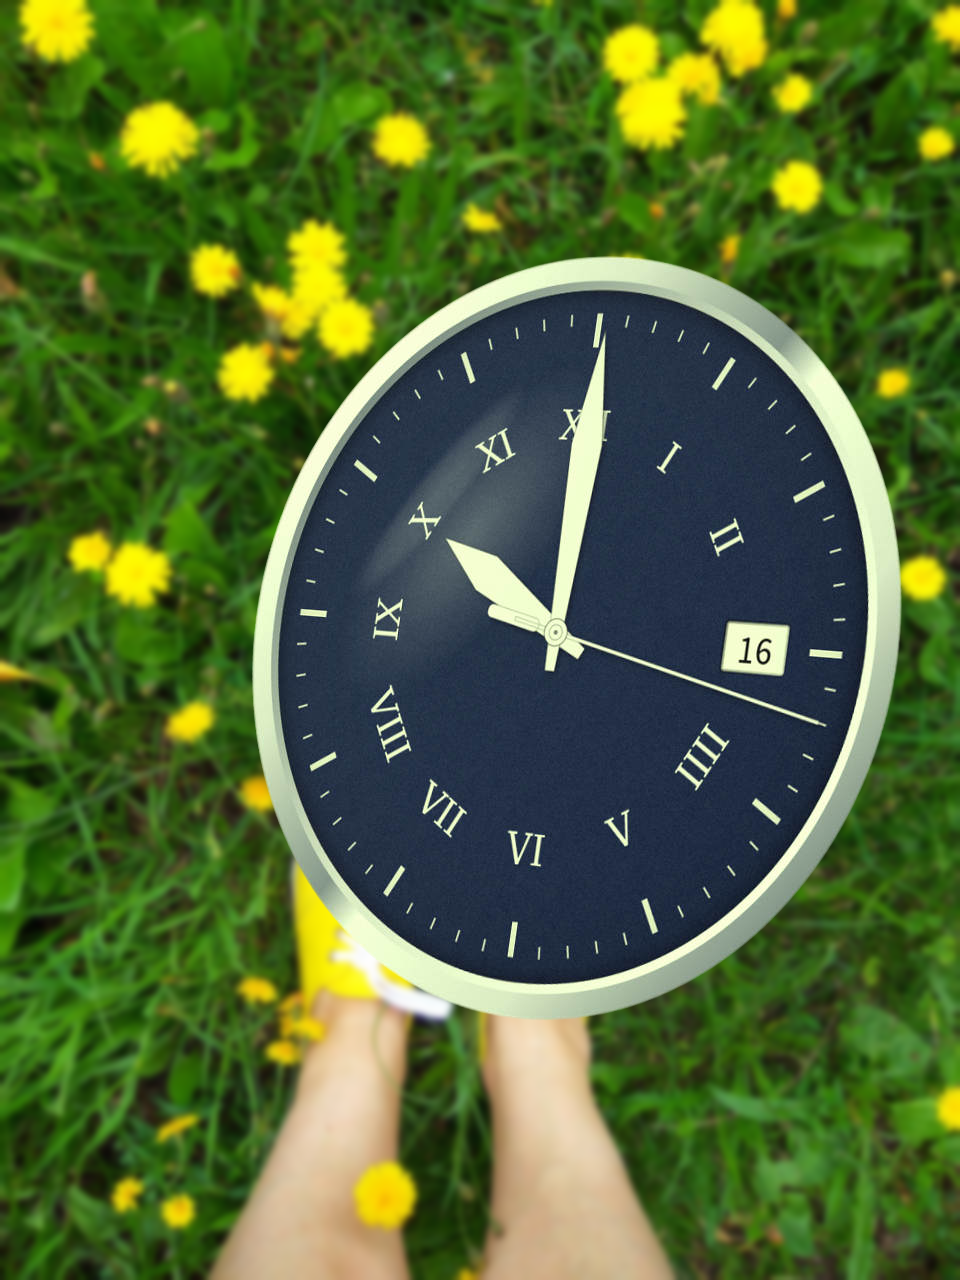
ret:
10:00:17
